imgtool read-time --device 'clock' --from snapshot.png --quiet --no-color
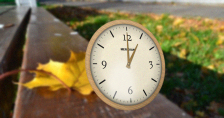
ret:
1:00
